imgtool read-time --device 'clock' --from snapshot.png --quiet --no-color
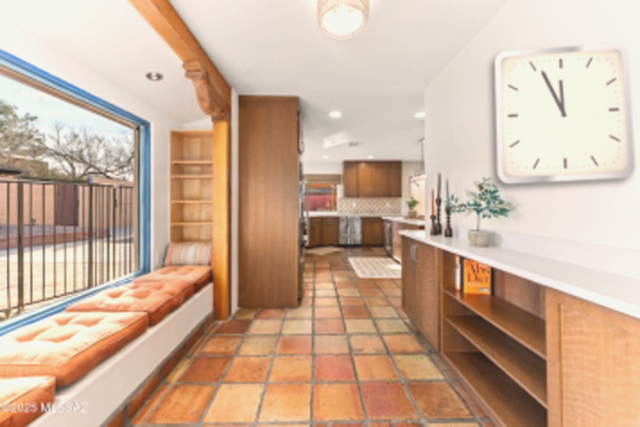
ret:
11:56
